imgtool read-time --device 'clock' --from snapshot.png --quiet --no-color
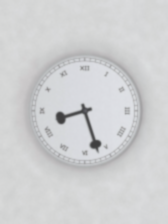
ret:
8:27
